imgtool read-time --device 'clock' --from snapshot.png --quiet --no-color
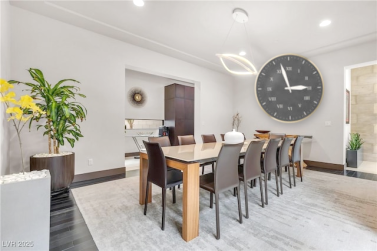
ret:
2:57
